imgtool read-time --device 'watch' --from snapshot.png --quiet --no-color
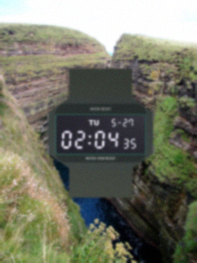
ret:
2:04
